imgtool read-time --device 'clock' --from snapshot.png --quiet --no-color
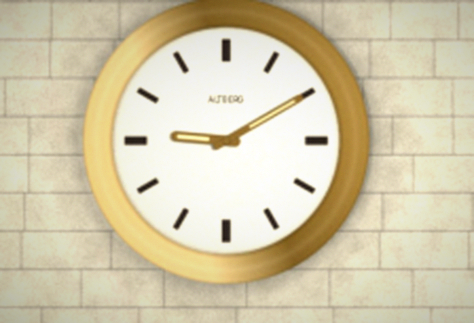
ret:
9:10
